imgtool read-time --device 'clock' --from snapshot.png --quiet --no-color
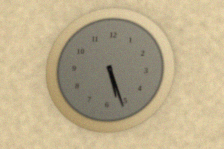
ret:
5:26
